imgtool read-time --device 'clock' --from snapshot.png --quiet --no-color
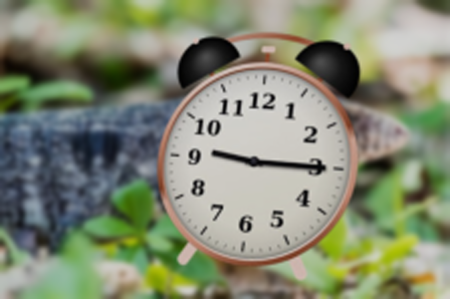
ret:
9:15
